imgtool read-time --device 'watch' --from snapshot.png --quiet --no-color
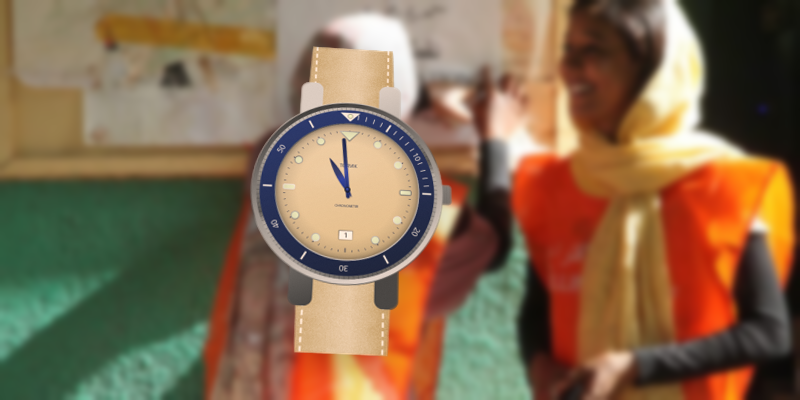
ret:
10:59
